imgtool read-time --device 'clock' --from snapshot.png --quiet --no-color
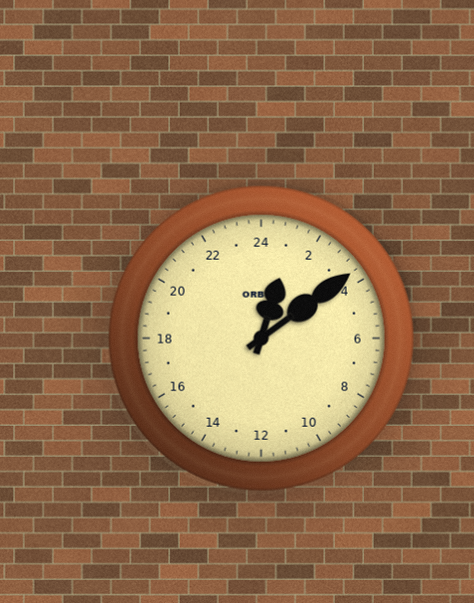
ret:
1:09
